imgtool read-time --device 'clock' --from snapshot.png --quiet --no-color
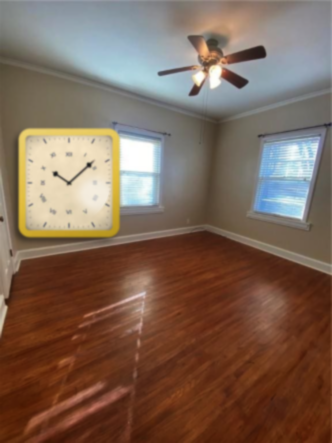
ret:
10:08
